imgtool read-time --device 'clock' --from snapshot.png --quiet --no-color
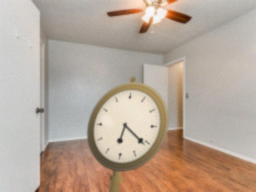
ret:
6:21
